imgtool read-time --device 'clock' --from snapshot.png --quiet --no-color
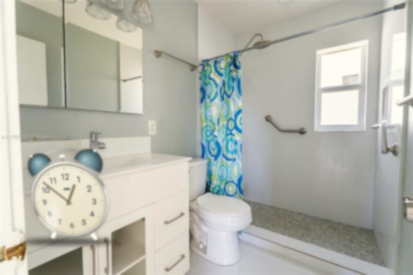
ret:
12:52
